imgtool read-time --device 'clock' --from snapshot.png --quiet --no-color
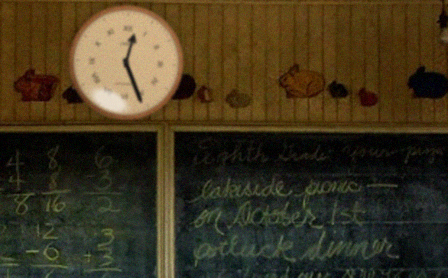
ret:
12:26
